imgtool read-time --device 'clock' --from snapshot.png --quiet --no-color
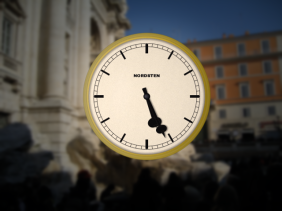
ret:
5:26
